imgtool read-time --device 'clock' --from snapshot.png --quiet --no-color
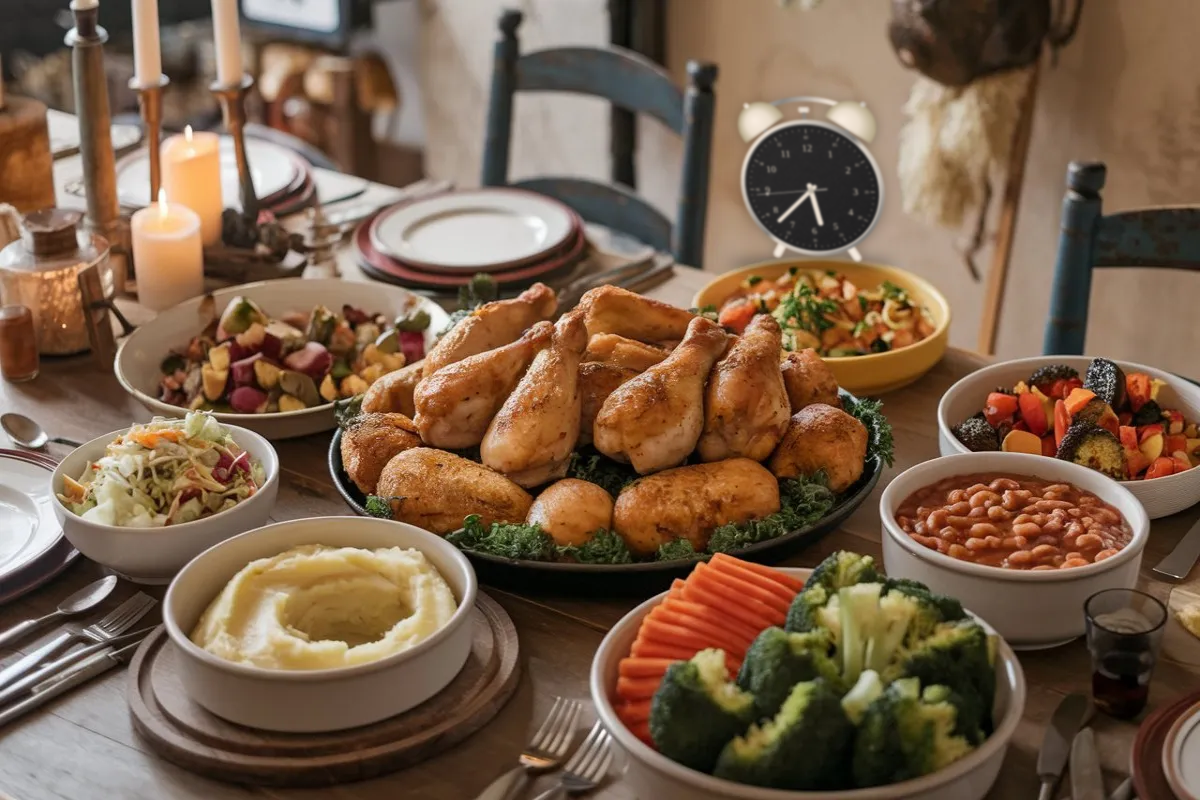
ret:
5:37:44
